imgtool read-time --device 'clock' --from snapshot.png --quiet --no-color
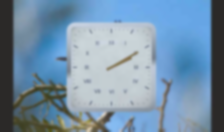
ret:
2:10
